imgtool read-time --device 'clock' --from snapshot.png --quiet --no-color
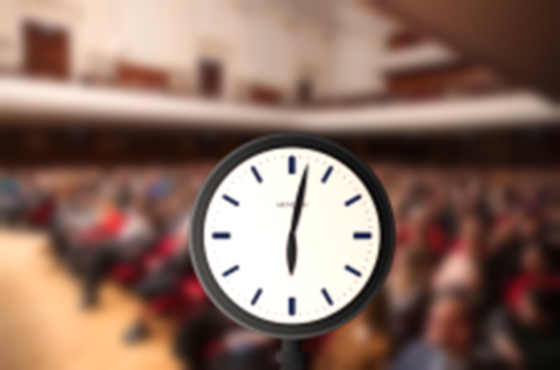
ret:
6:02
